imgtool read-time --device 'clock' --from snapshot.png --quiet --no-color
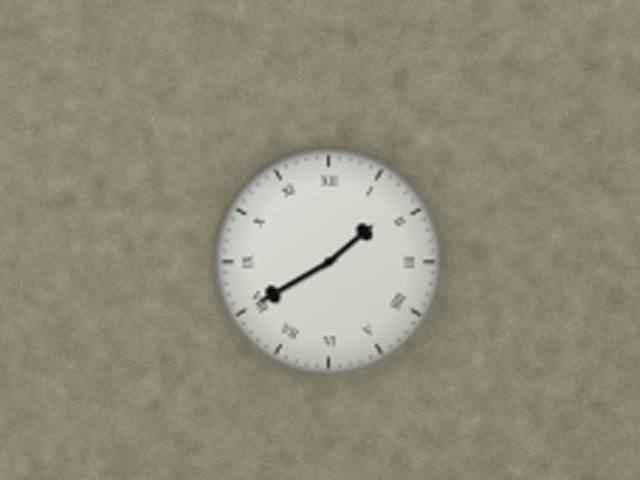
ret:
1:40
